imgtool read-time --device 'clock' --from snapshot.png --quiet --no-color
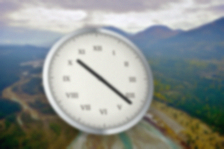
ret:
10:22
